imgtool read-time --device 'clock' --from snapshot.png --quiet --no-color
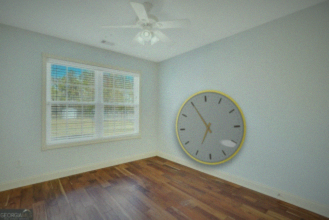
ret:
6:55
